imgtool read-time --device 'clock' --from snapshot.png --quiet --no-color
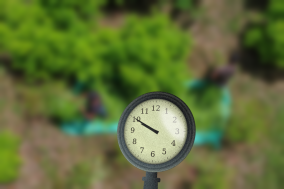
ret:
9:50
